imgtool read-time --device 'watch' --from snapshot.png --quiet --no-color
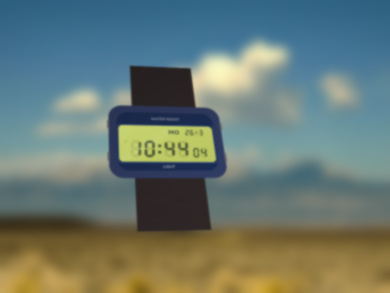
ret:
10:44:04
